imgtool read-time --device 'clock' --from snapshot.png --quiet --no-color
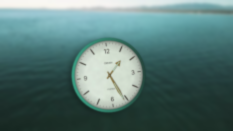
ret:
1:26
